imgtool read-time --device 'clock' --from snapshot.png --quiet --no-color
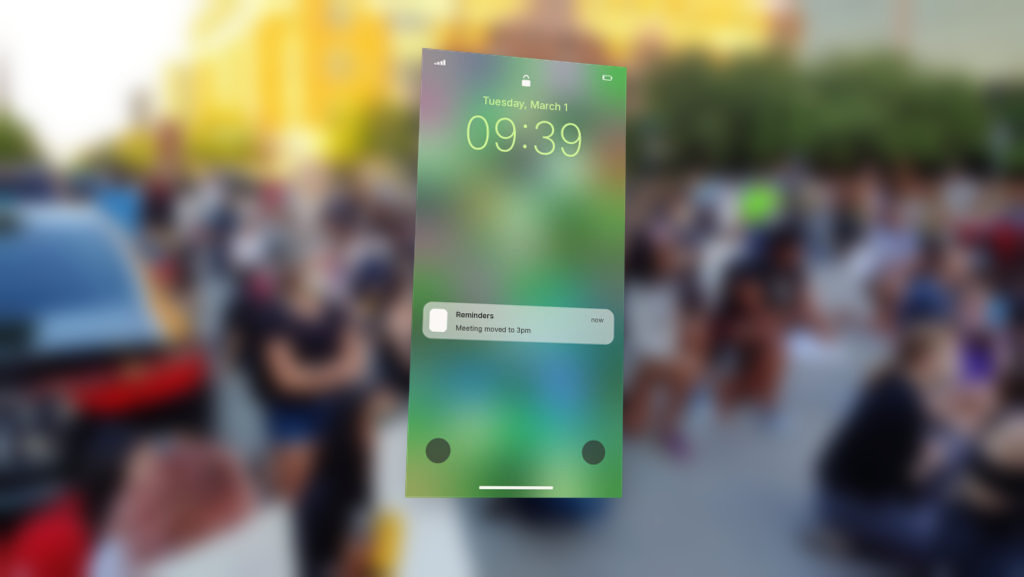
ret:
9:39
